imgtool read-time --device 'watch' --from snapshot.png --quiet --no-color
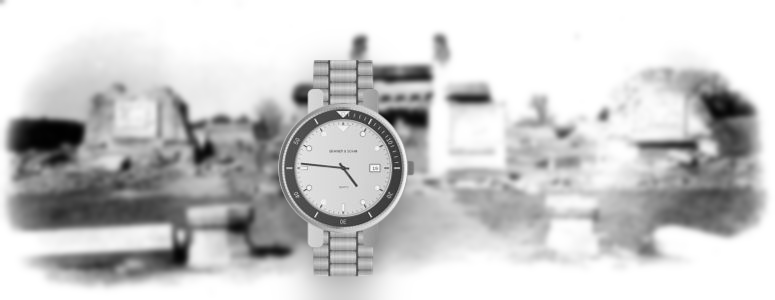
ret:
4:46
